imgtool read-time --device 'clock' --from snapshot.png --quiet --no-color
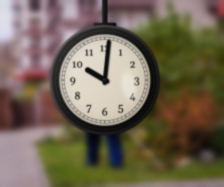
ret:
10:01
